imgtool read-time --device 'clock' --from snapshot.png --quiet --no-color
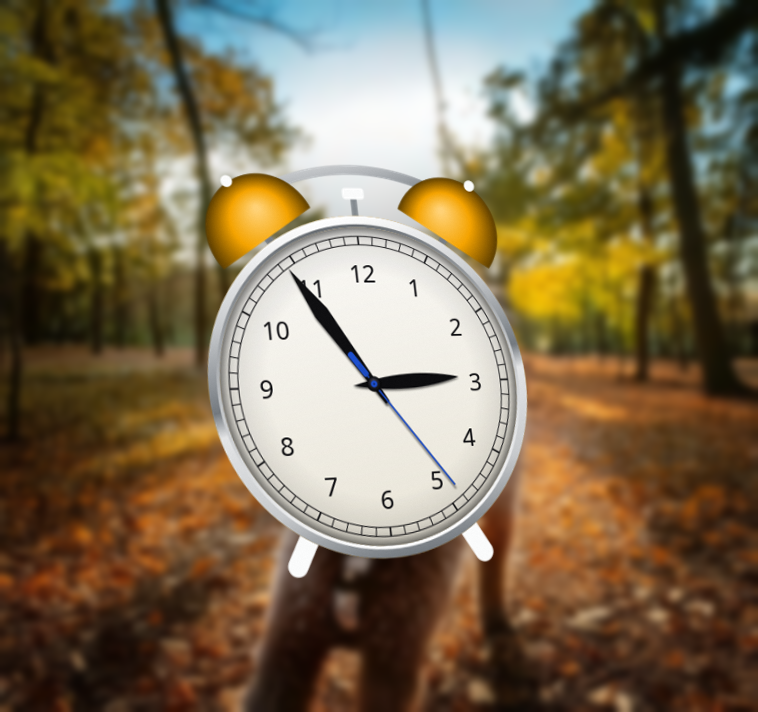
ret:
2:54:24
